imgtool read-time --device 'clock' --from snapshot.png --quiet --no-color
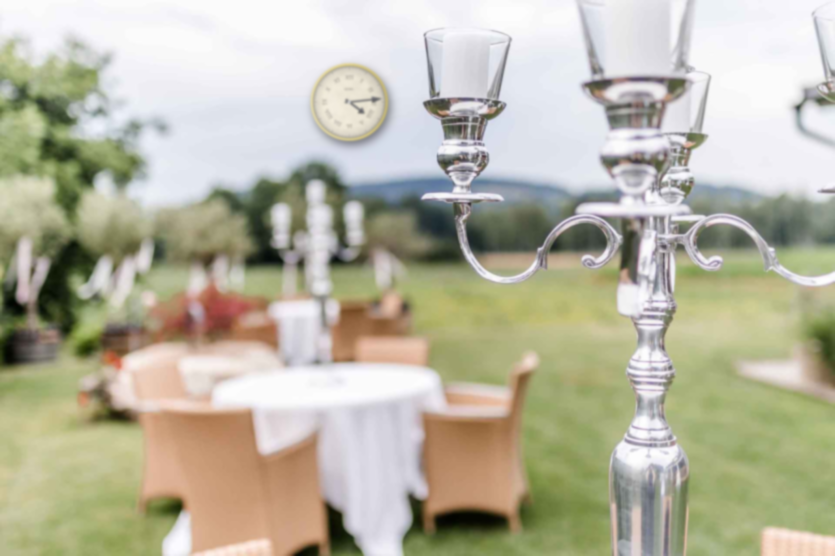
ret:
4:14
